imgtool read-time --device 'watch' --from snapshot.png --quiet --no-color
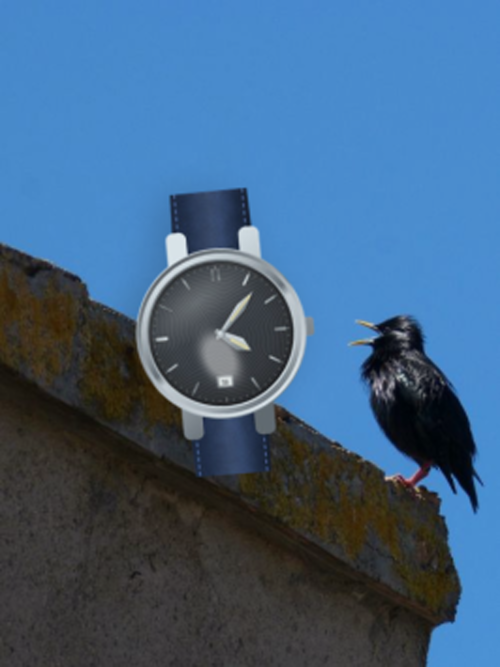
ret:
4:07
